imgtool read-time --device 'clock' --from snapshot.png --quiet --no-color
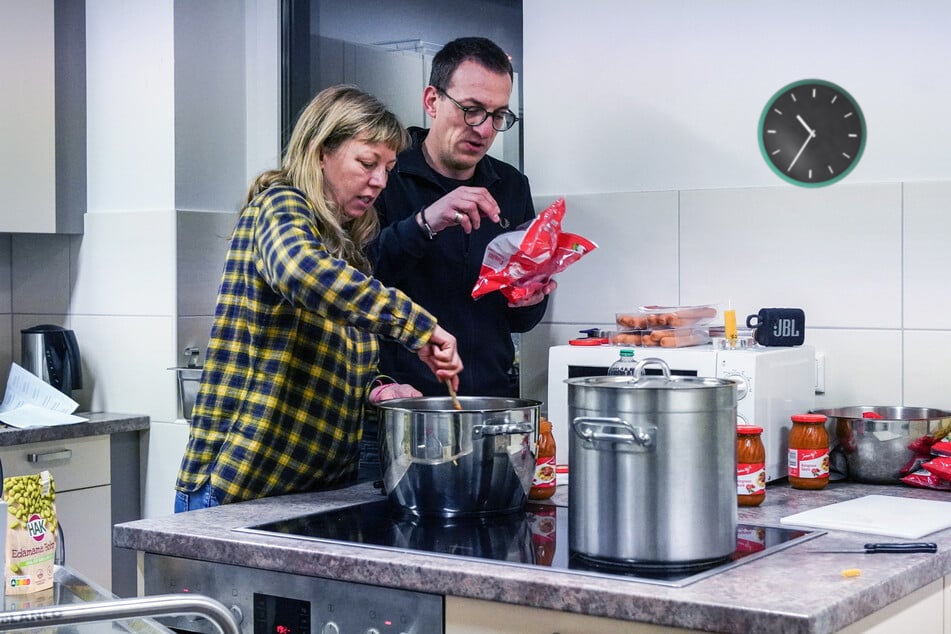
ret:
10:35
